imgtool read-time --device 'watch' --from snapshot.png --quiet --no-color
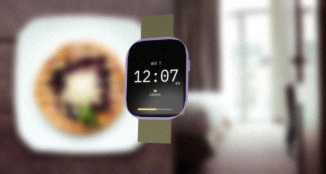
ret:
12:07
